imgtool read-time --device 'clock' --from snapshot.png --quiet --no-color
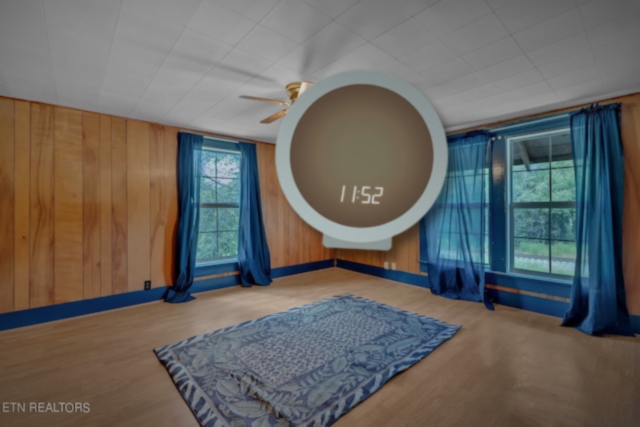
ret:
11:52
